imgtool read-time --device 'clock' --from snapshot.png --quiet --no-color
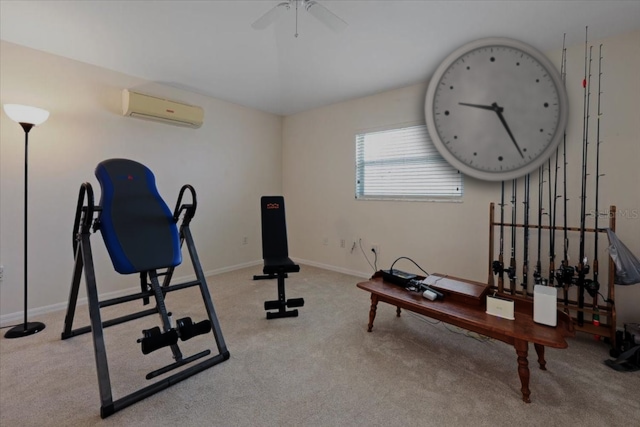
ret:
9:26
